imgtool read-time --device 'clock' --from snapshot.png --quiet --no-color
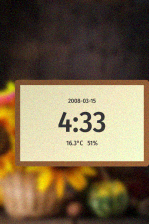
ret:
4:33
